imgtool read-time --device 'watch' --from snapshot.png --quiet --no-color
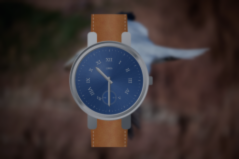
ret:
10:30
